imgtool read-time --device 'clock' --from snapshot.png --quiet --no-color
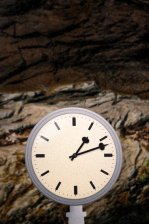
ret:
1:12
